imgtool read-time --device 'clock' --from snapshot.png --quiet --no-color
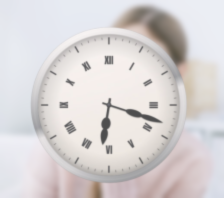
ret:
6:18
